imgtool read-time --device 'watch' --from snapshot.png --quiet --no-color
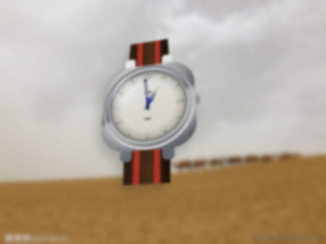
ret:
12:59
